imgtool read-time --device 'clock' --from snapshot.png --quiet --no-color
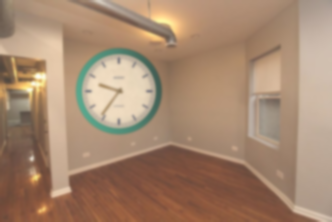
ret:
9:36
